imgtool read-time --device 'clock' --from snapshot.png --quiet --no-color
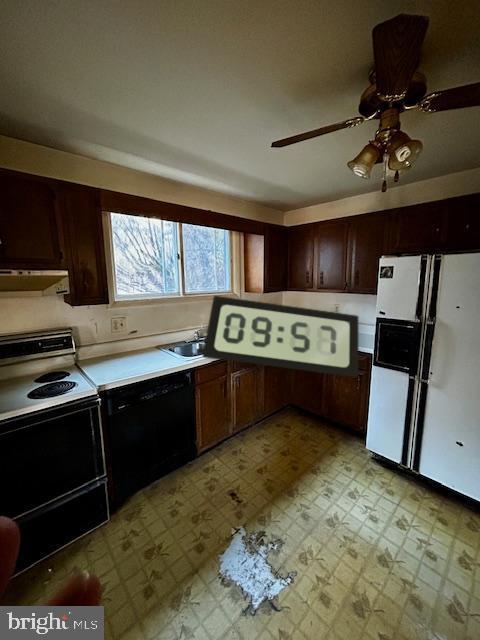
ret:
9:57
